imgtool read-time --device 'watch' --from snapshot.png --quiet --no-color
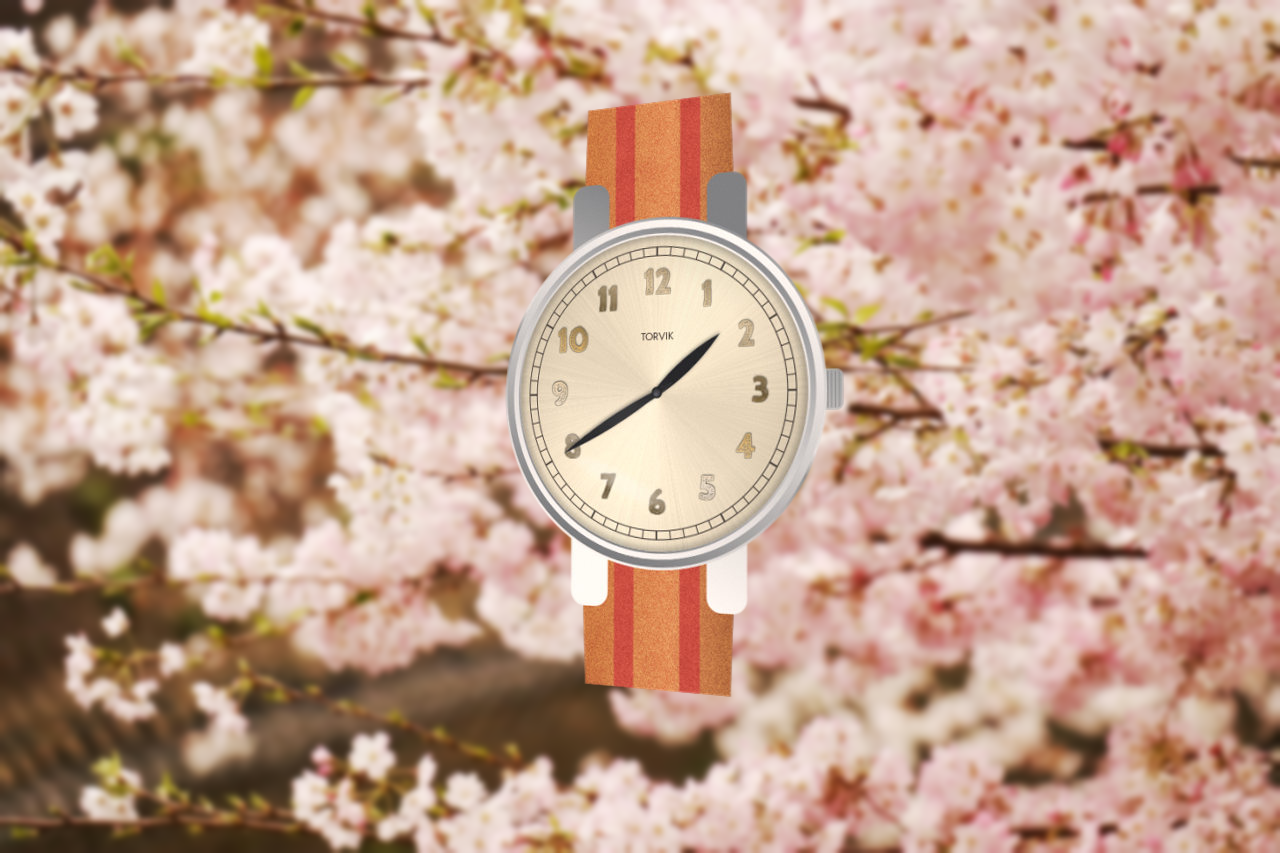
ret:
1:40
